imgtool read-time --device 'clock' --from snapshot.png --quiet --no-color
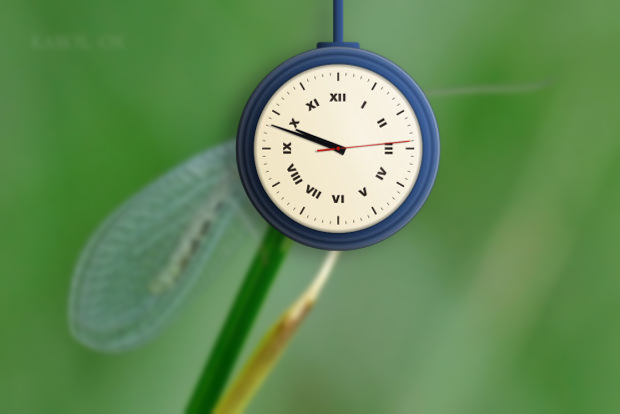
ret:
9:48:14
